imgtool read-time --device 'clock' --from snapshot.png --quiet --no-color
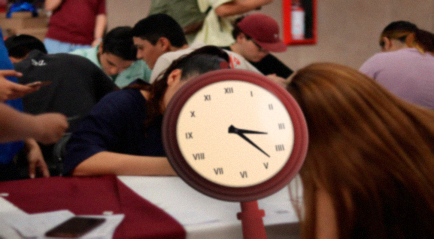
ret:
3:23
